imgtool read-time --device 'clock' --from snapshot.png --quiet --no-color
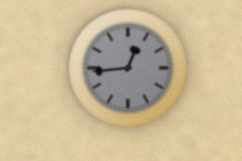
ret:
12:44
